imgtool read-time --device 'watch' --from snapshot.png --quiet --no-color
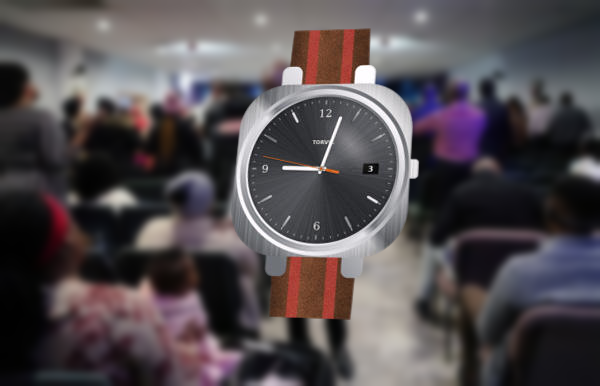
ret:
9:02:47
